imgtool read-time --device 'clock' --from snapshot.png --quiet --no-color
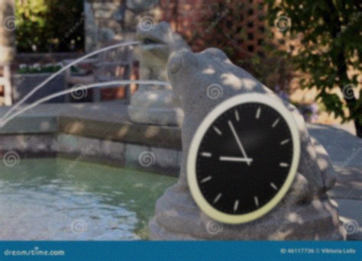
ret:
8:53
